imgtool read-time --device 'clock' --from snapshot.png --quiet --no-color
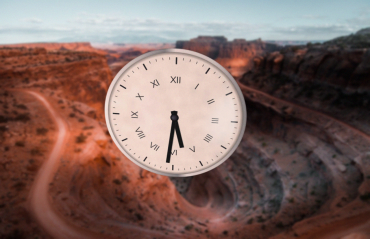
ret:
5:31
